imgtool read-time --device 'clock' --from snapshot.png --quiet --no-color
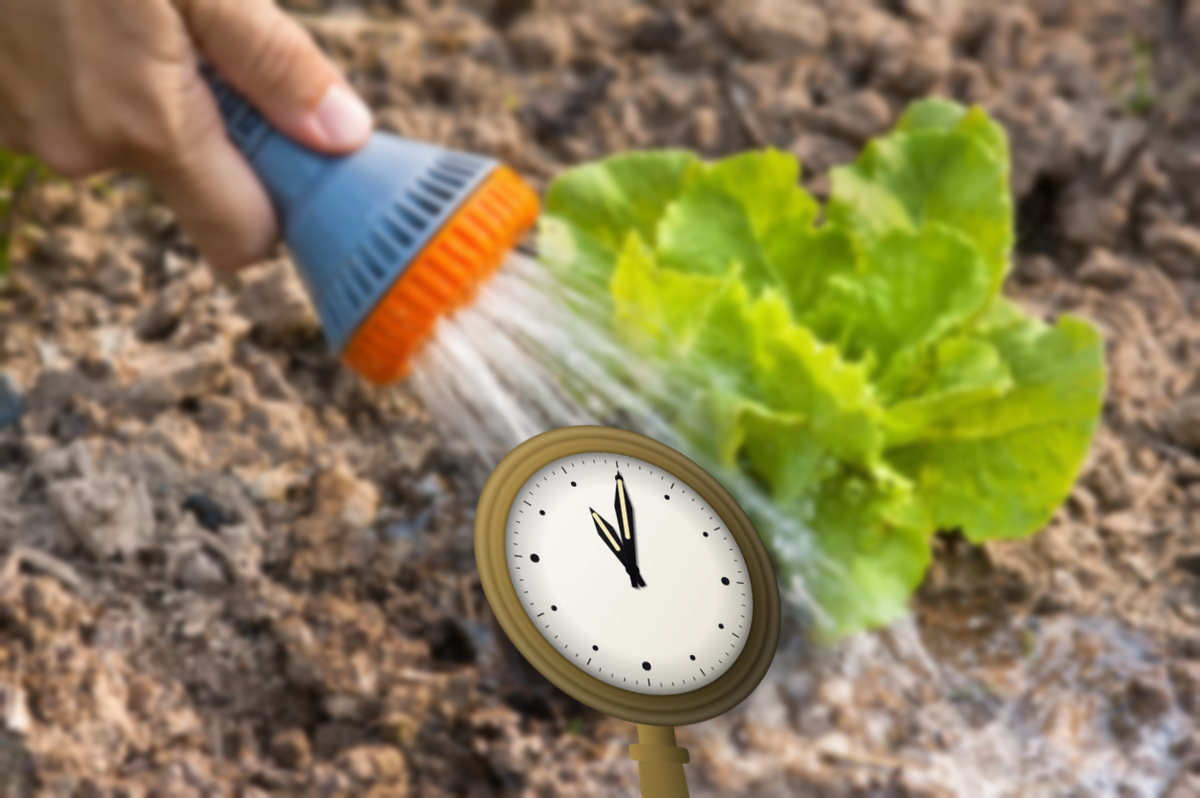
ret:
11:00
